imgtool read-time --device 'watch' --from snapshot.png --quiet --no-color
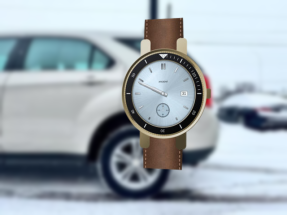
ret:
9:49
